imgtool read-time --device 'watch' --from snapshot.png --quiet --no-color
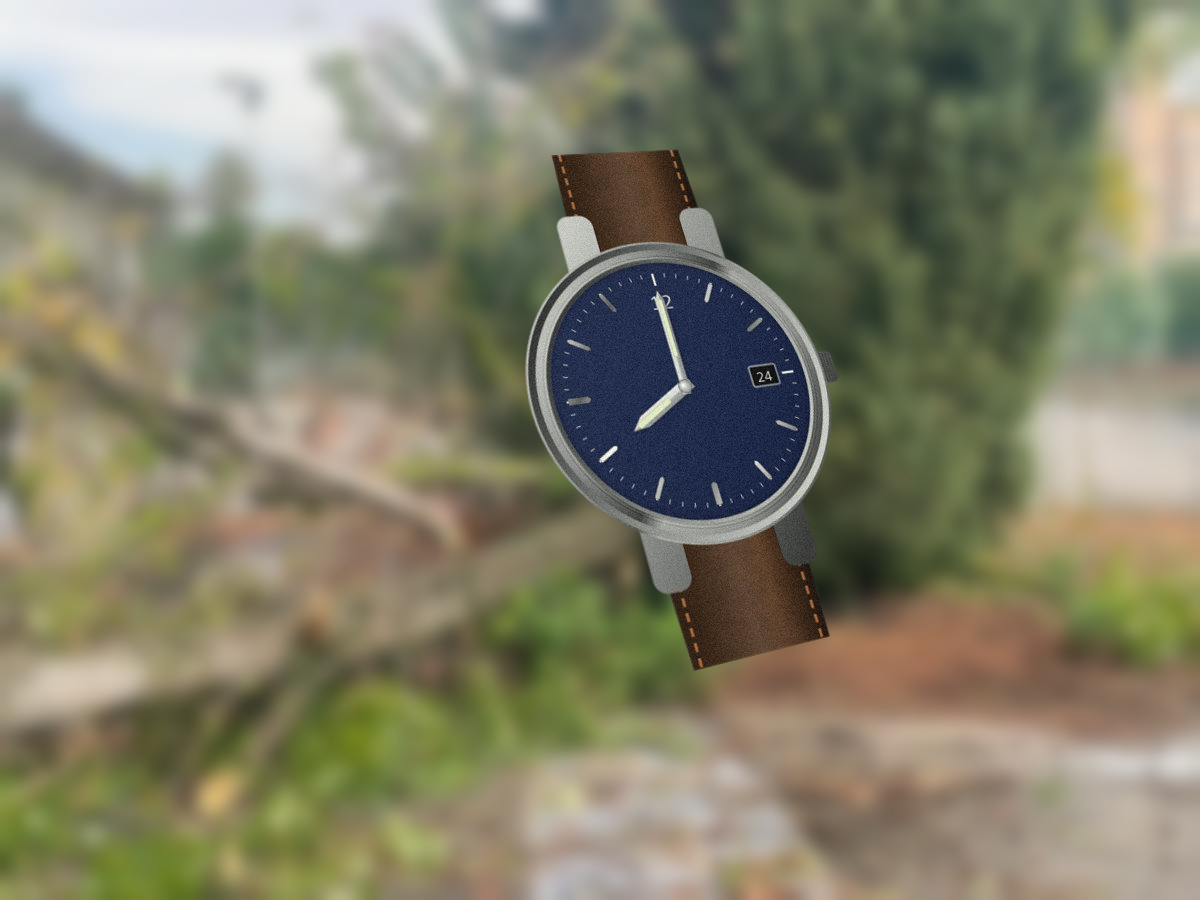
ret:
8:00
